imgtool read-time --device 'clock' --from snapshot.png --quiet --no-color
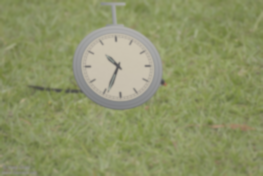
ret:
10:34
